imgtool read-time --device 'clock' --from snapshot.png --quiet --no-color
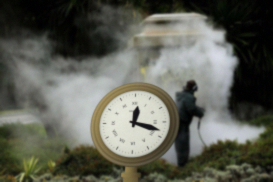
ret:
12:18
